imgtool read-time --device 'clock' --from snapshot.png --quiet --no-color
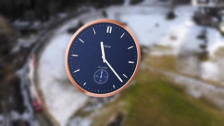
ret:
11:22
